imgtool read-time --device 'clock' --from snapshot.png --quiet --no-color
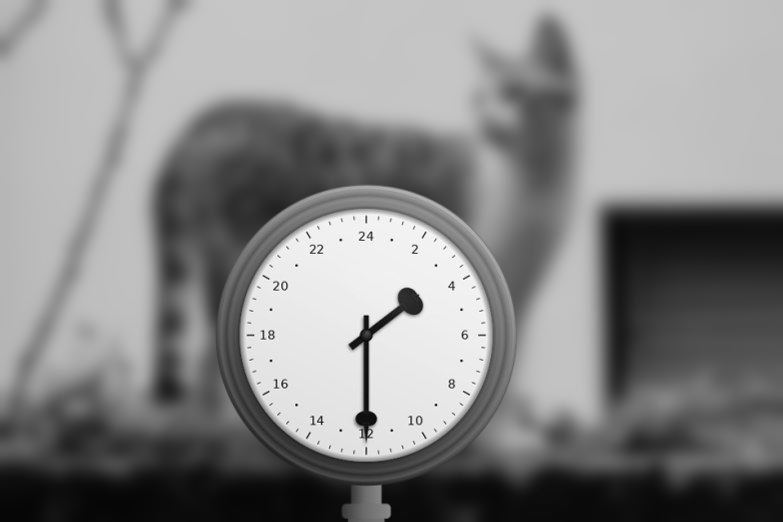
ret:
3:30
